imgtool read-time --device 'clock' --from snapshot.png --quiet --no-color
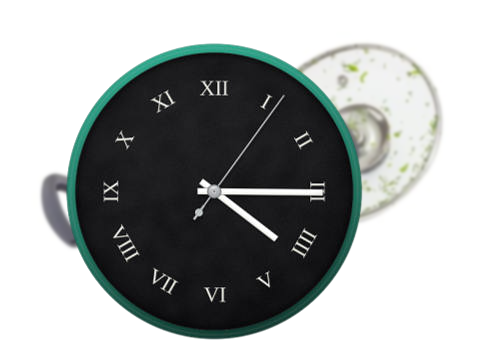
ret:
4:15:06
